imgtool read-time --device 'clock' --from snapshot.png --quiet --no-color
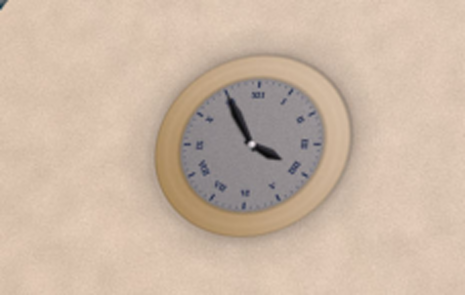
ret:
3:55
